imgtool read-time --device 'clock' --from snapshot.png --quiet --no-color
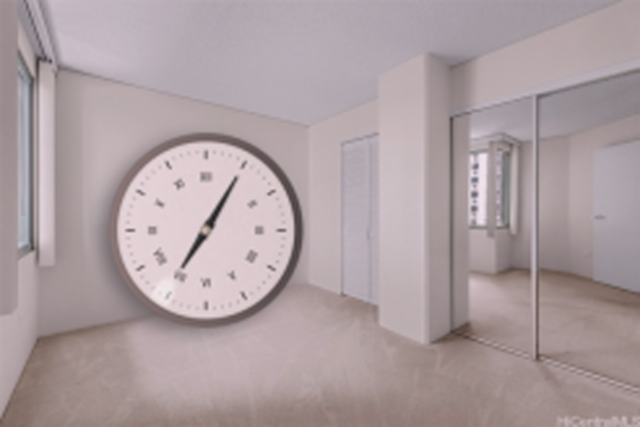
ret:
7:05
